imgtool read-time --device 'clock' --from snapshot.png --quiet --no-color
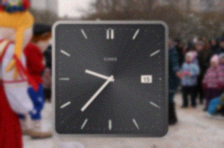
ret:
9:37
